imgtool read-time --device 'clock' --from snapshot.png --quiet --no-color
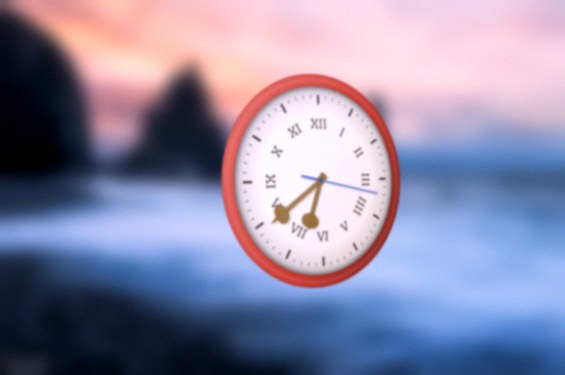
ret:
6:39:17
